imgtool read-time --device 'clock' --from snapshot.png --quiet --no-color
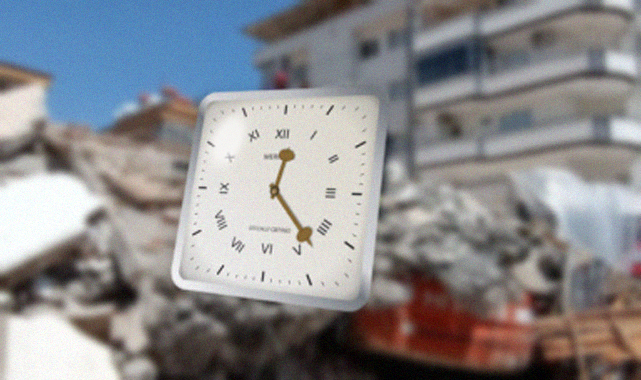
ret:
12:23
